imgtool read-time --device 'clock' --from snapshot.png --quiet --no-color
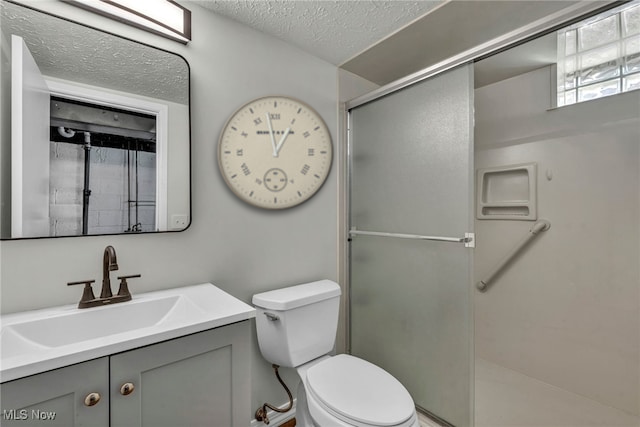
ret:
12:58
